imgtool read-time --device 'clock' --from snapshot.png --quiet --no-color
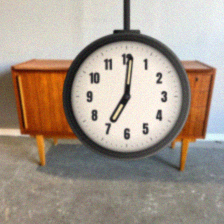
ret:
7:01
